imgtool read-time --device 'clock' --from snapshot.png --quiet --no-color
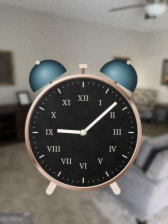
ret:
9:08
